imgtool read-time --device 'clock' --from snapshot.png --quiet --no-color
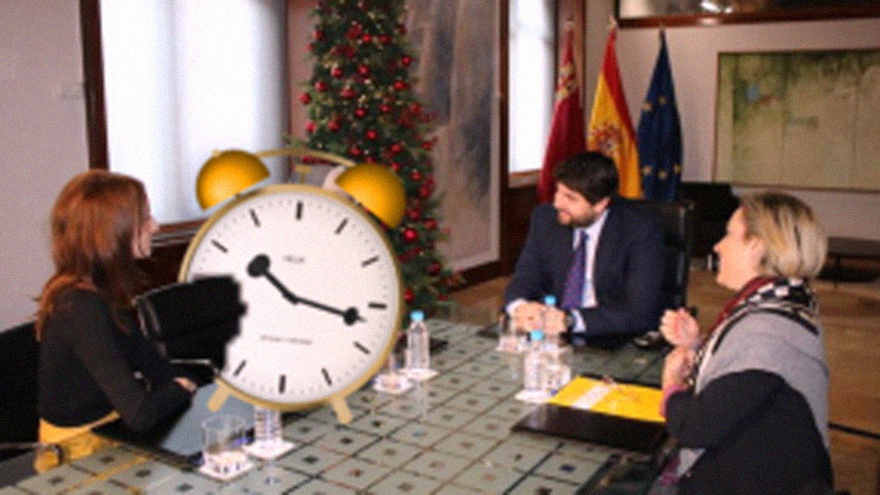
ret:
10:17
